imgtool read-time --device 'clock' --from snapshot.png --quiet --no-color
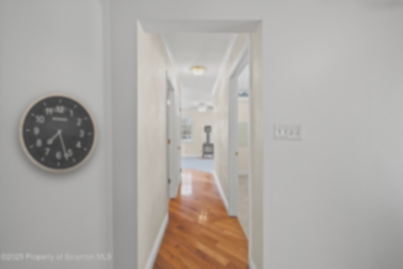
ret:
7:27
